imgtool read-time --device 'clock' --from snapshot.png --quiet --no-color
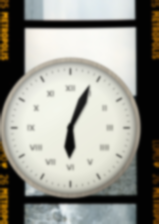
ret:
6:04
